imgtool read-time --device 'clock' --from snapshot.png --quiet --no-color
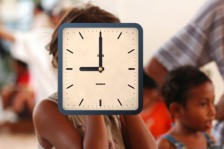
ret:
9:00
